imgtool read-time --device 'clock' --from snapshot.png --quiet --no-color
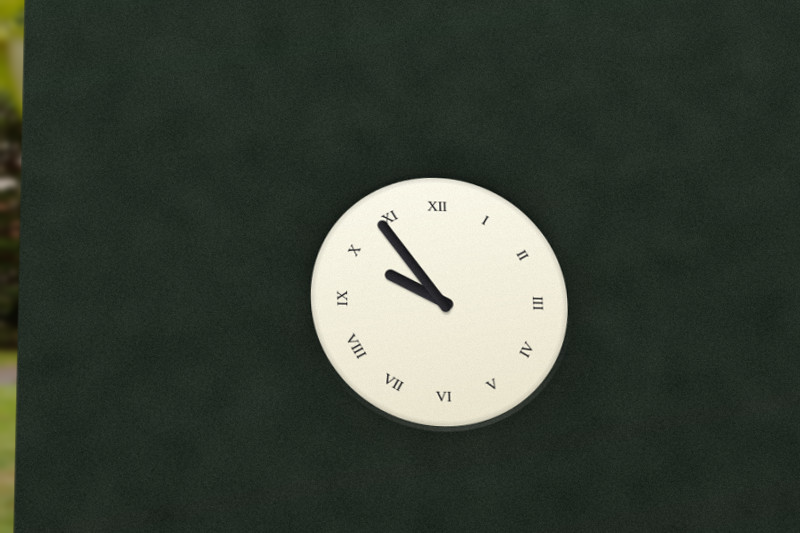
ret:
9:54
